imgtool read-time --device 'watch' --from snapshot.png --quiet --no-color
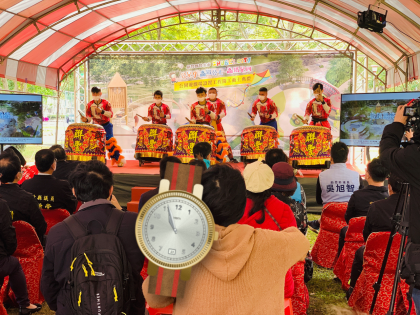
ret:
10:56
